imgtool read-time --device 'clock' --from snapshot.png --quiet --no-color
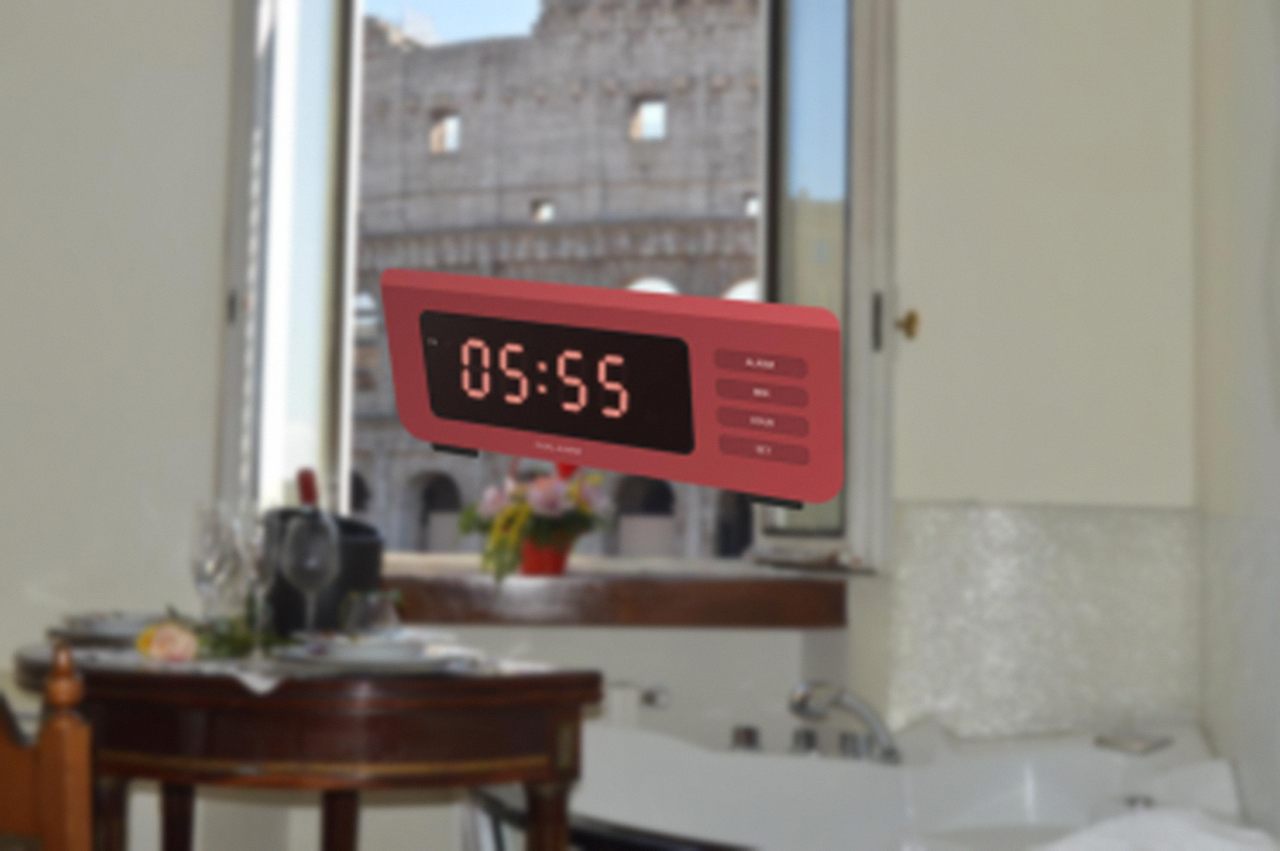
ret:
5:55
